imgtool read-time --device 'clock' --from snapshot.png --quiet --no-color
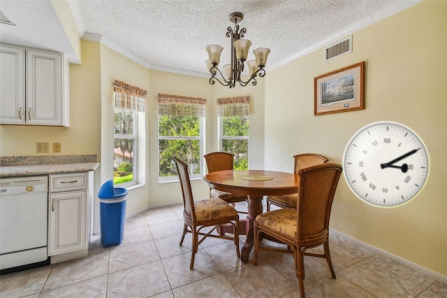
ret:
3:10
